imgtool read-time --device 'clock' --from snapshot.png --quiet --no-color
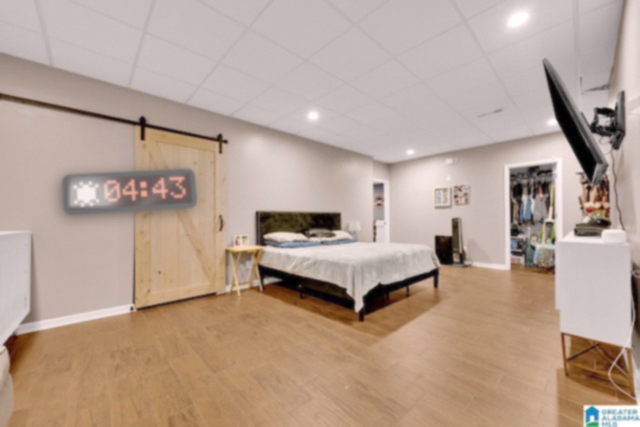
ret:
4:43
